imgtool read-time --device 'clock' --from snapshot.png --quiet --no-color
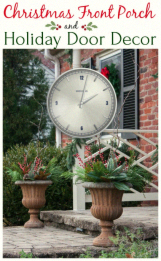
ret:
2:02
